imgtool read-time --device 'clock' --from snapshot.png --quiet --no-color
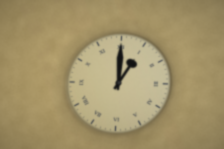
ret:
1:00
